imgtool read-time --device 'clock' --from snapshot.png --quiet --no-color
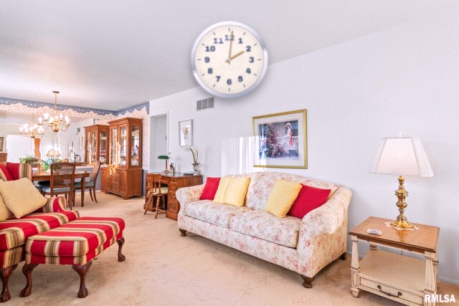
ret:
2:01
